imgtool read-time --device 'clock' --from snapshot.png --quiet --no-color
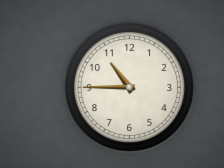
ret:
10:45
